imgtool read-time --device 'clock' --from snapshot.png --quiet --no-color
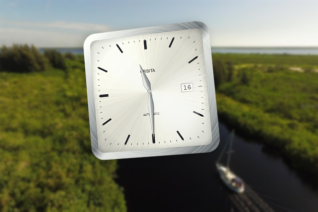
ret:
11:30
